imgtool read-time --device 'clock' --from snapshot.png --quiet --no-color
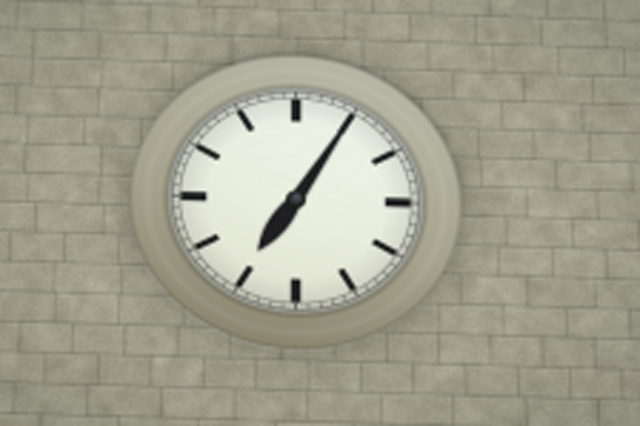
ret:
7:05
